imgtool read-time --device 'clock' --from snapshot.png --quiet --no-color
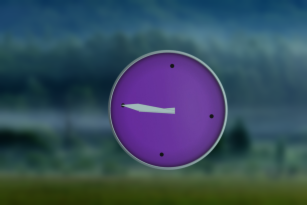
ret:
8:45
